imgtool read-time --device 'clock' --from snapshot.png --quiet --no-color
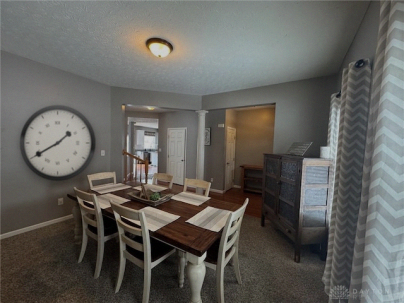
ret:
1:40
